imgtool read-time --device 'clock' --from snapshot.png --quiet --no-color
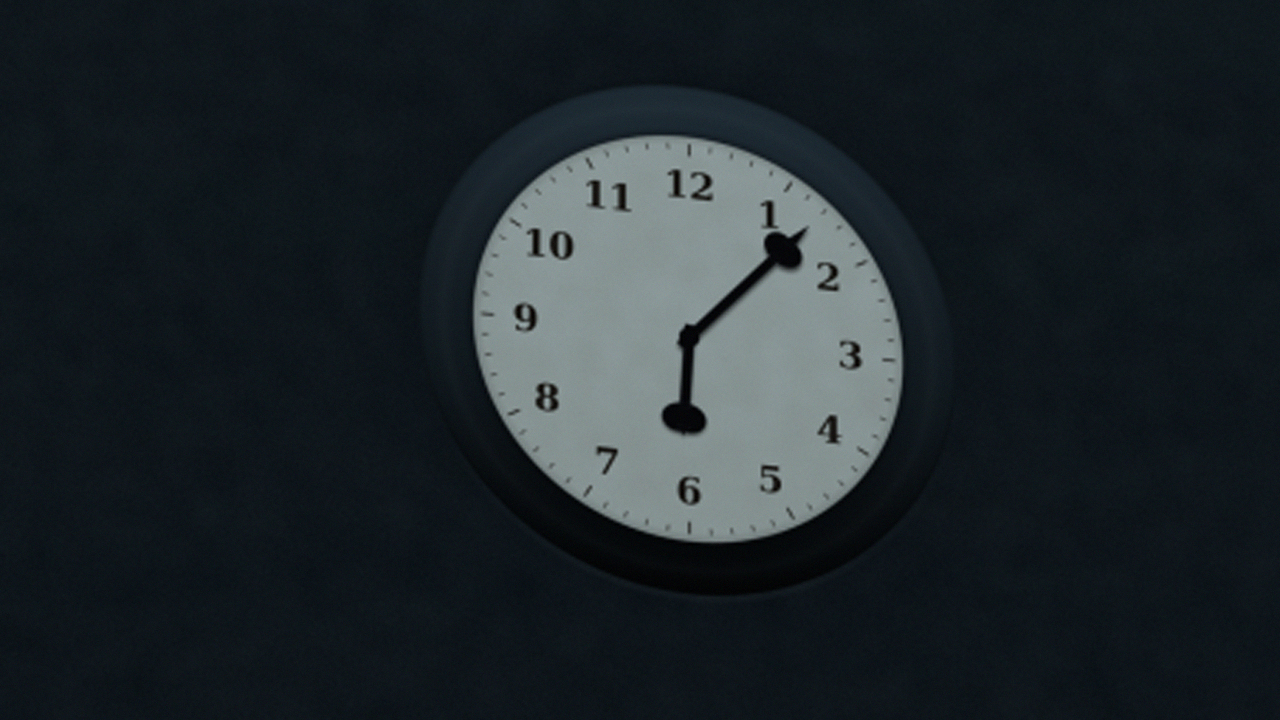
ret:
6:07
